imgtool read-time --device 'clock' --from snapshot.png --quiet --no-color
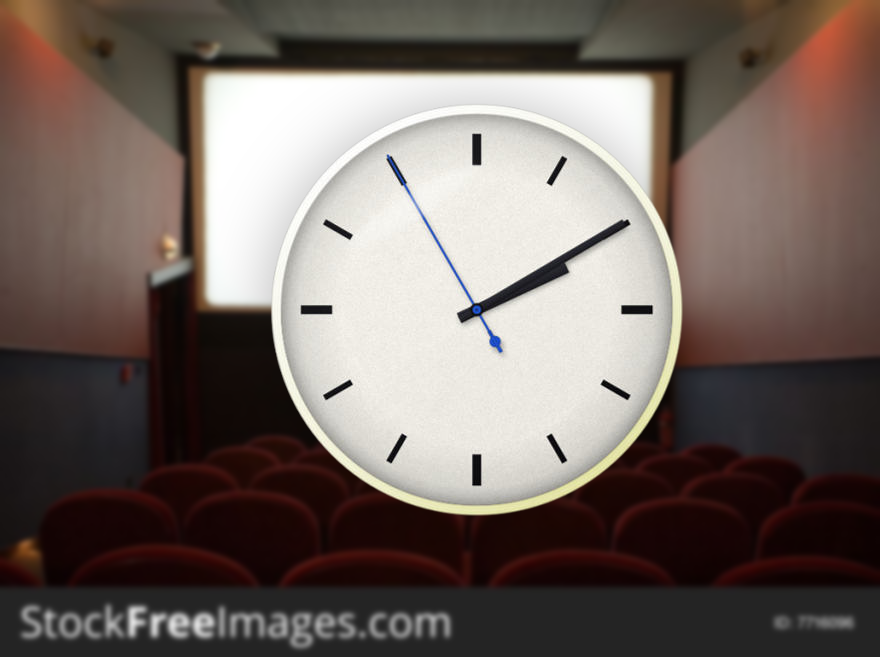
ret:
2:09:55
